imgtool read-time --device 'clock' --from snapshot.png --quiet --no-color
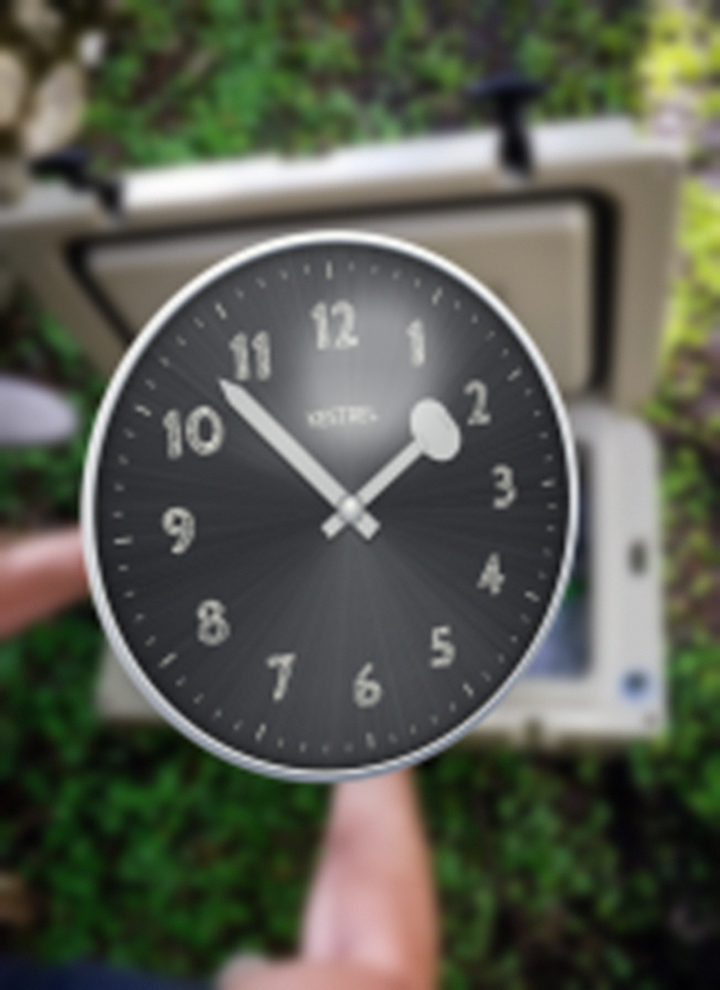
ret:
1:53
